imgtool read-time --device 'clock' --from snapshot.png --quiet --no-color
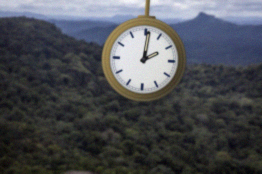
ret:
2:01
